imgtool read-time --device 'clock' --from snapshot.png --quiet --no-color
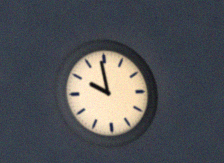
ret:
9:59
